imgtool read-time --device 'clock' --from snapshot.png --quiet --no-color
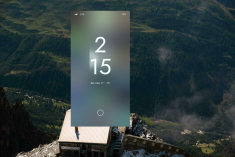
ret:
2:15
